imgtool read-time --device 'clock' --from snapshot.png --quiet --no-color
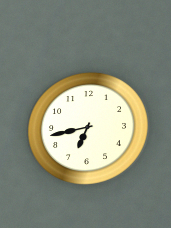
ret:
6:43
